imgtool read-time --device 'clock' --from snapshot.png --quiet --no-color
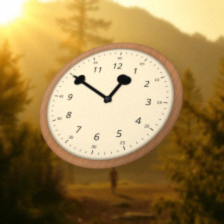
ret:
12:50
